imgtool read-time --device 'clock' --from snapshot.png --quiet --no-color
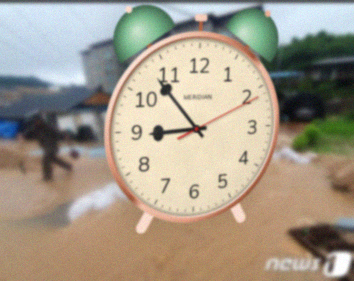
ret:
8:53:11
